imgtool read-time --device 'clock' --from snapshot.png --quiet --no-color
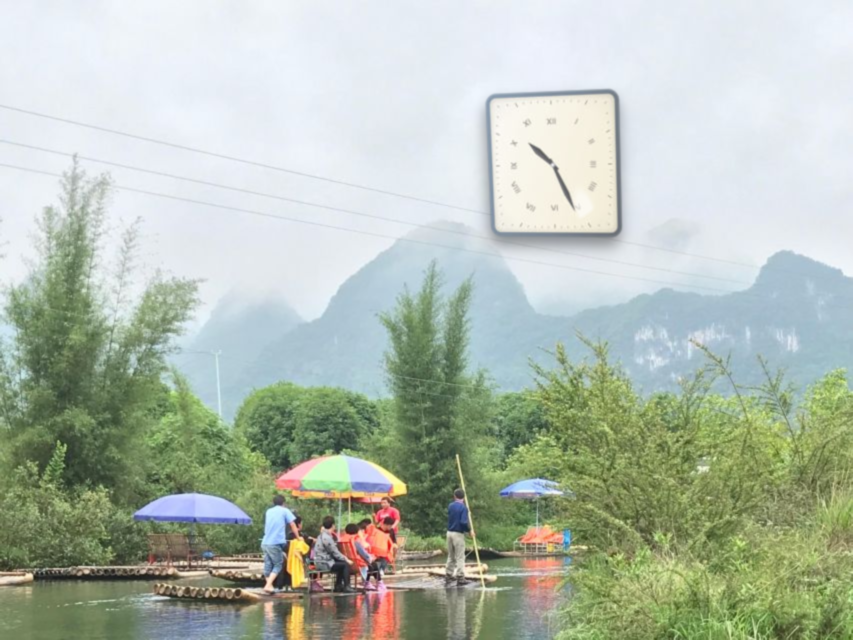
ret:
10:26
